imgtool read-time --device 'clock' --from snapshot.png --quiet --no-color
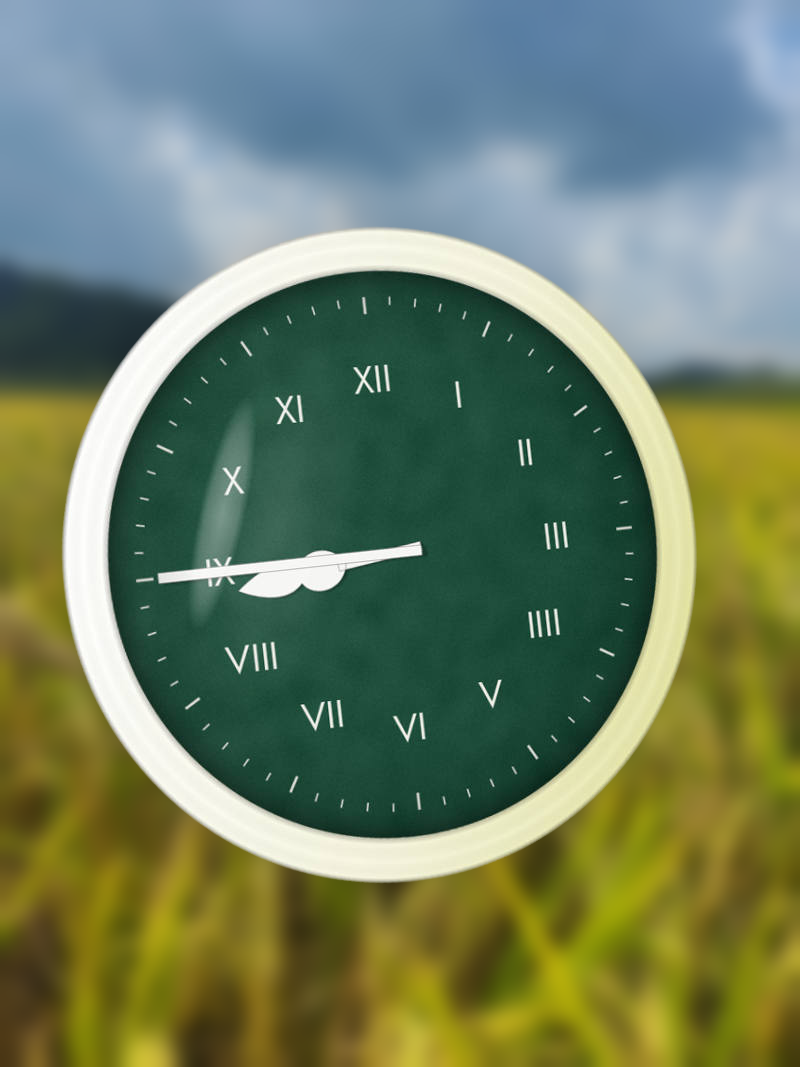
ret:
8:45
